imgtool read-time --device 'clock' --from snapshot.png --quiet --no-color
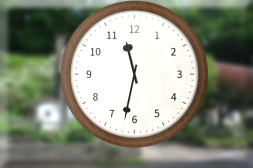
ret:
11:32
